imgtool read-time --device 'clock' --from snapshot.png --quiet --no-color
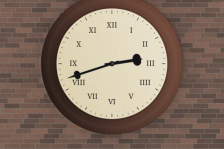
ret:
2:42
